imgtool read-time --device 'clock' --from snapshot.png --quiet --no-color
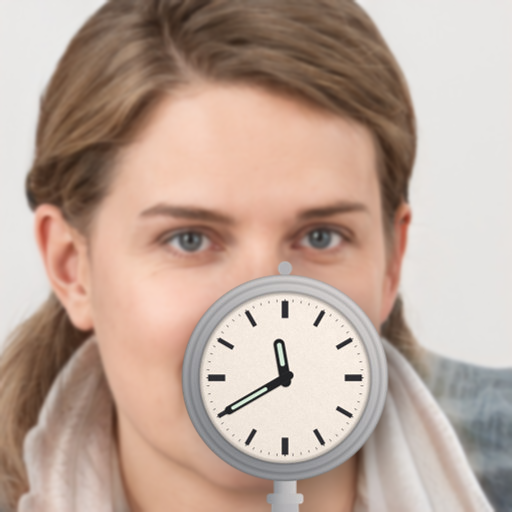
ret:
11:40
